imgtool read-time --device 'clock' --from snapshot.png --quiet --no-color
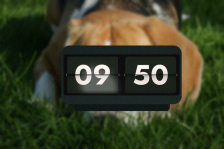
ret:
9:50
